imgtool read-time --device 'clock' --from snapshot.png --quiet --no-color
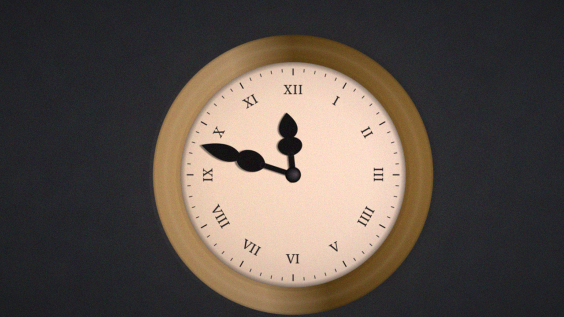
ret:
11:48
